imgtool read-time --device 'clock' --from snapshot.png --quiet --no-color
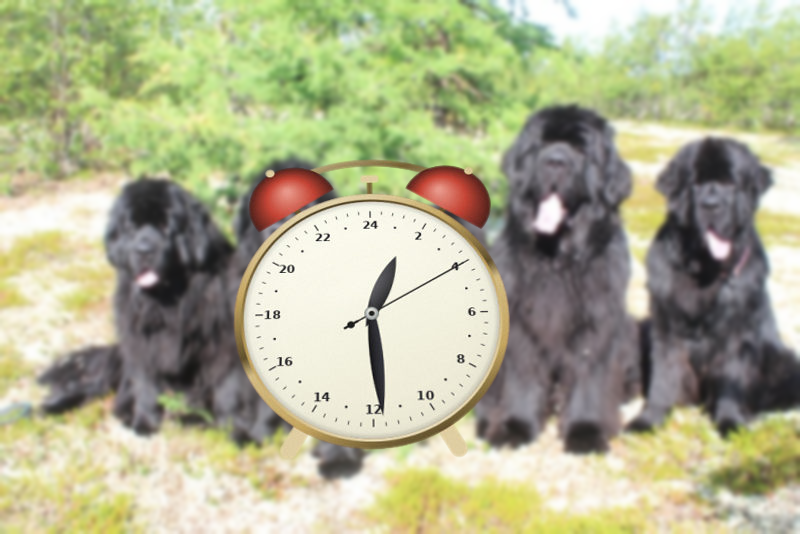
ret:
1:29:10
